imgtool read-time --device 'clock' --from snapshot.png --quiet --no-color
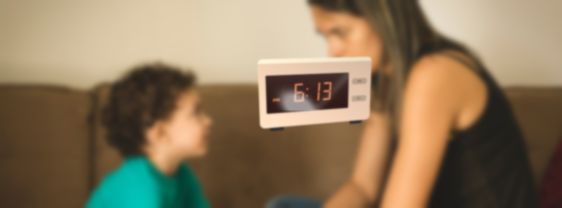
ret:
6:13
